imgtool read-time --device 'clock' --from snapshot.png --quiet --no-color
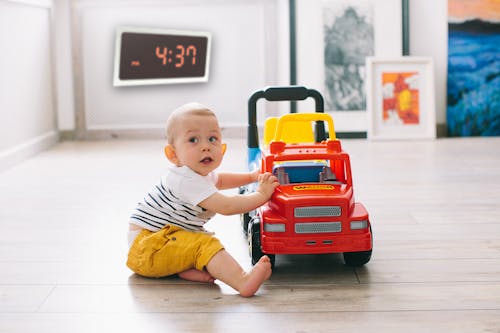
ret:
4:37
